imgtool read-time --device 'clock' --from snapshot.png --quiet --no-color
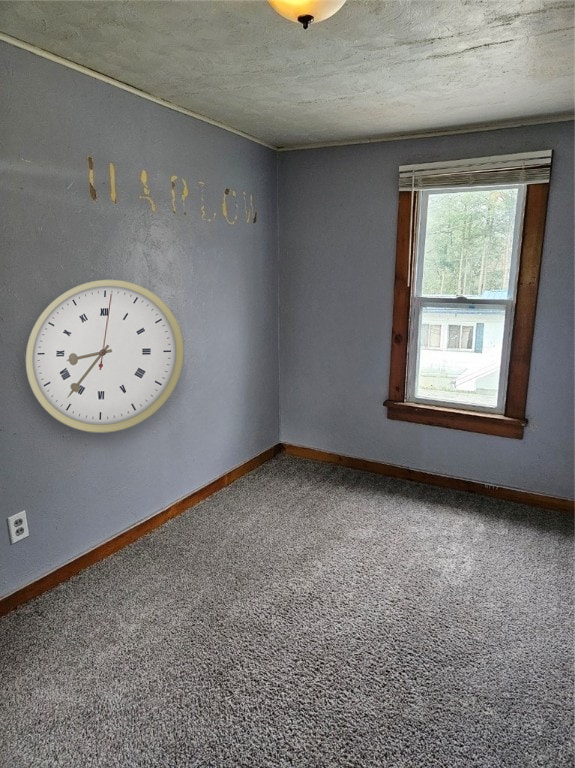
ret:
8:36:01
